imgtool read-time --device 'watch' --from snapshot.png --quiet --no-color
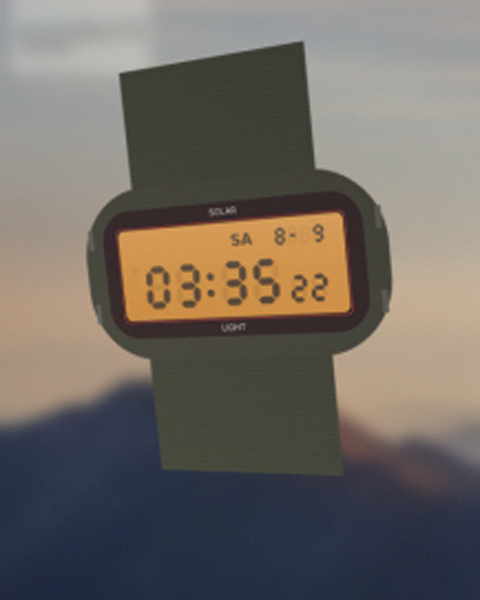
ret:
3:35:22
